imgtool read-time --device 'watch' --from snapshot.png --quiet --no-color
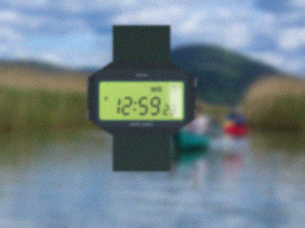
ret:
12:59
